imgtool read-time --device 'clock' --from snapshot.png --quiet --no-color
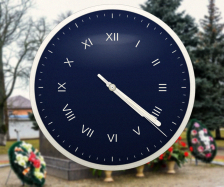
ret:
4:21:22
